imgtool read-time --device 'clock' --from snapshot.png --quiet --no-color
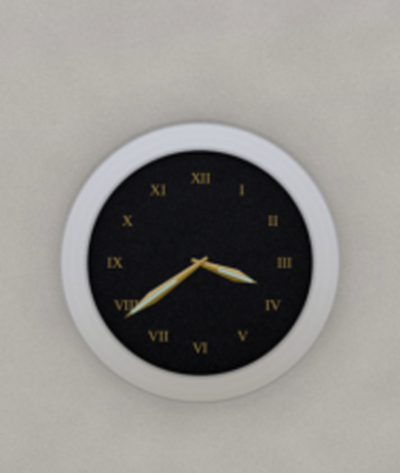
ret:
3:39
